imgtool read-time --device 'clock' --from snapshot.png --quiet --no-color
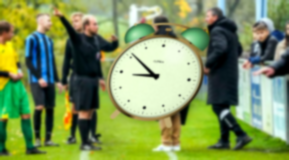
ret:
8:51
